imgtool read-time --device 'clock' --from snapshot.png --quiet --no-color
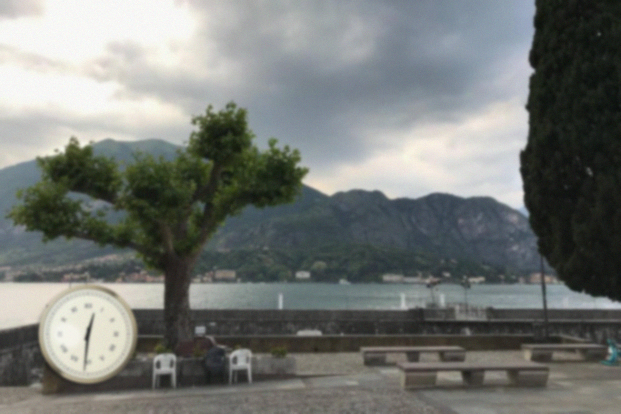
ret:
12:31
